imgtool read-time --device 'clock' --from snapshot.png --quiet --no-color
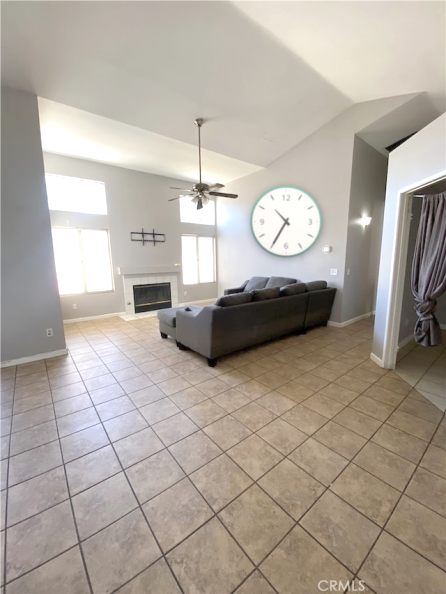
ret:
10:35
